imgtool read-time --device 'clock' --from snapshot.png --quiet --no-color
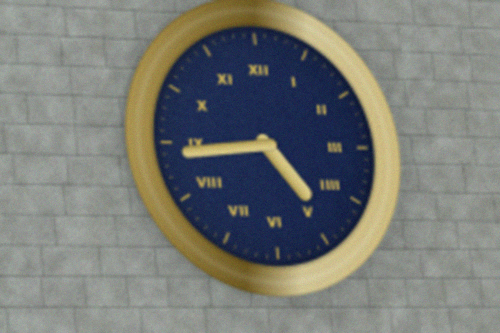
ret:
4:44
